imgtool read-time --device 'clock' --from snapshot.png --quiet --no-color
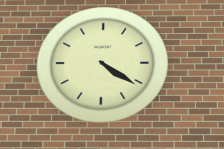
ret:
4:21
